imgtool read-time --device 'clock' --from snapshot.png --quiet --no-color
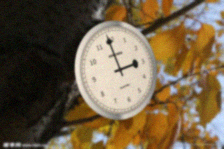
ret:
2:59
